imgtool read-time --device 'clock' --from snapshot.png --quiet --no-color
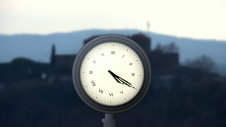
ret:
4:20
